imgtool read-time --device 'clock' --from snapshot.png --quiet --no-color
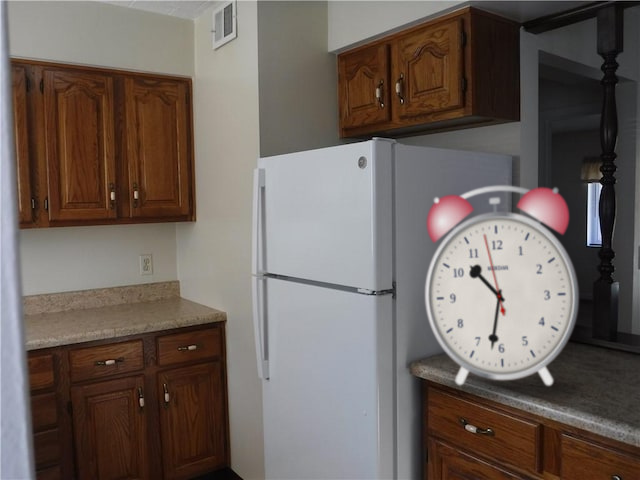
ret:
10:31:58
